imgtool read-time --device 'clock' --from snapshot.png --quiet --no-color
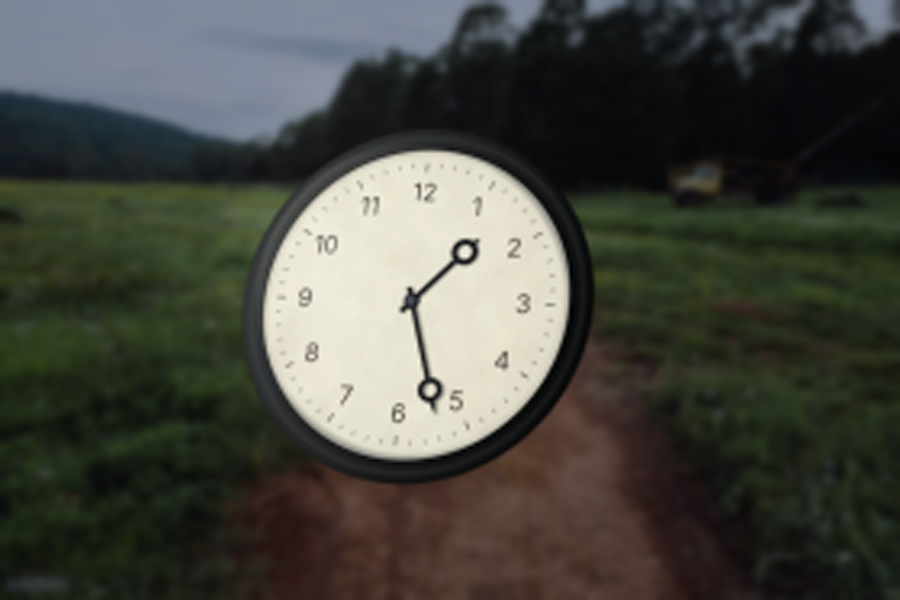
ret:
1:27
